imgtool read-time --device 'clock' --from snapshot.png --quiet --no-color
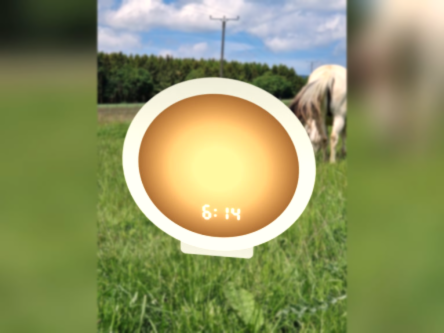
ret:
6:14
